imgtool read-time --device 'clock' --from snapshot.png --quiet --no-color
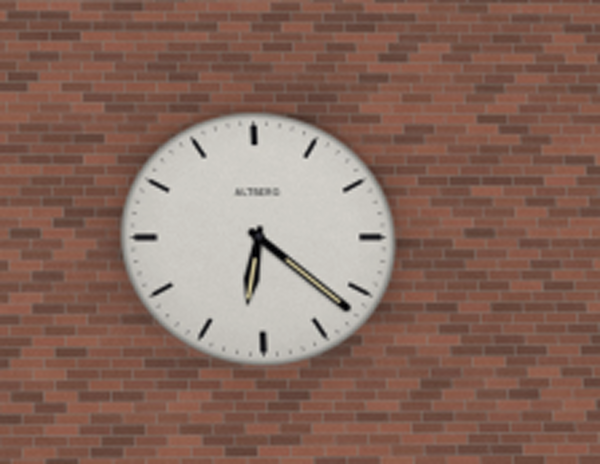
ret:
6:22
